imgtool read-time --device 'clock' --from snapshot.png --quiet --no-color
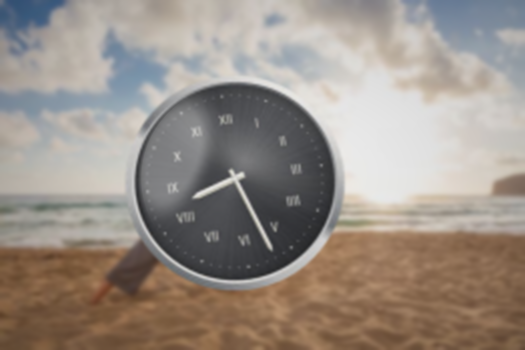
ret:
8:27
